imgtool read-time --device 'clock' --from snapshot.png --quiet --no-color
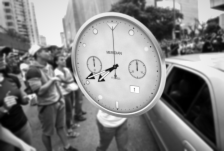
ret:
7:41
